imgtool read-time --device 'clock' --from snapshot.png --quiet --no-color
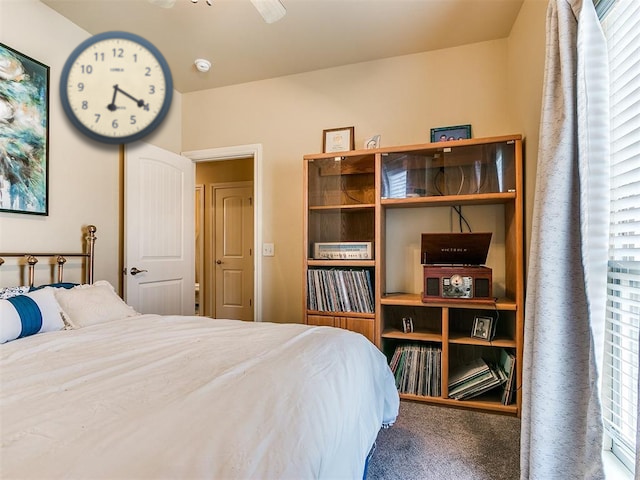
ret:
6:20
